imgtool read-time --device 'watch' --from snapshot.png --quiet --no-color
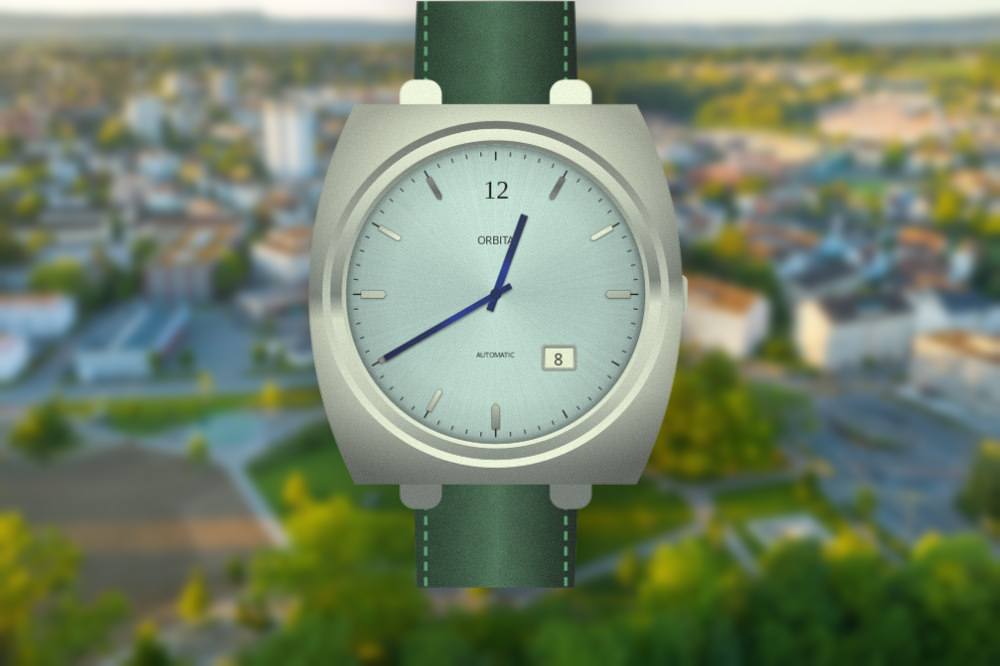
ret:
12:40
